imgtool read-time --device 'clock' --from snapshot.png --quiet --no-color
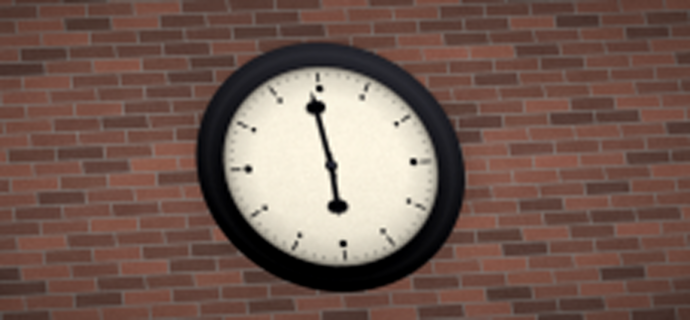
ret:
5:59
